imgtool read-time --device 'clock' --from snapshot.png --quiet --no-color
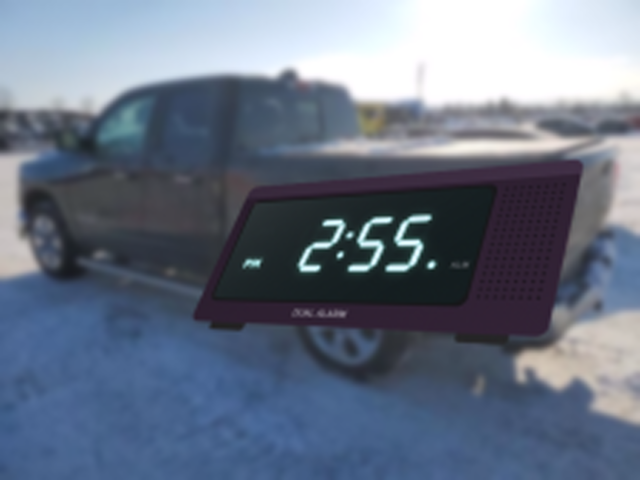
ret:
2:55
